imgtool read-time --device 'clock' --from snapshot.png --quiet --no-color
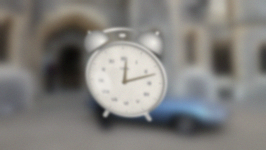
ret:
12:12
